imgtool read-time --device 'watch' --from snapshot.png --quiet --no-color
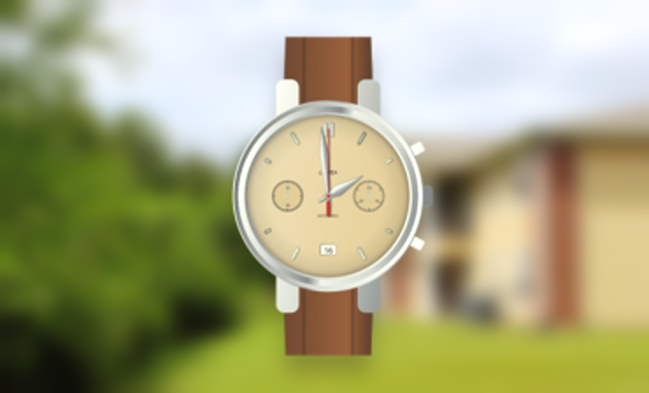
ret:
1:59
